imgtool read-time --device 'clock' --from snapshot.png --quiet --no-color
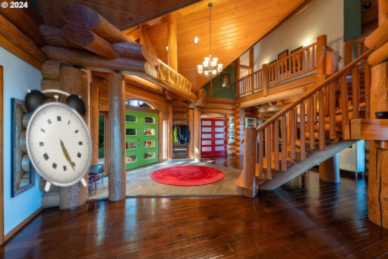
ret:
5:26
